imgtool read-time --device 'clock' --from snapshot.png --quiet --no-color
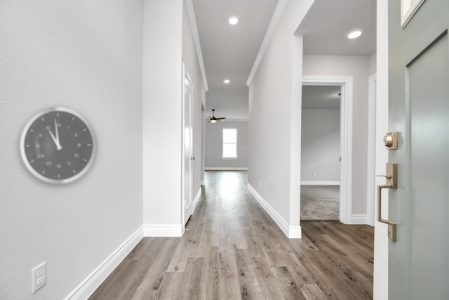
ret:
10:59
